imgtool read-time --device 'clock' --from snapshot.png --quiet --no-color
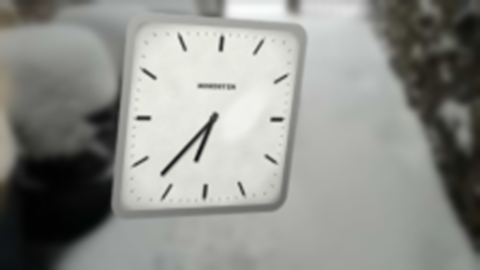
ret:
6:37
